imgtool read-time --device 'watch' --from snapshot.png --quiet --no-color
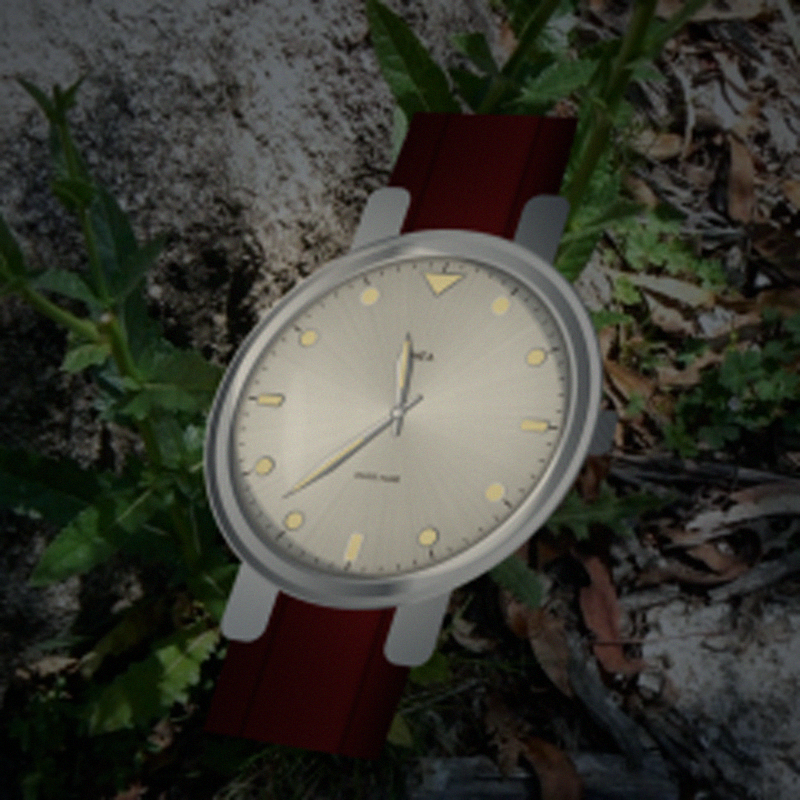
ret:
11:37
